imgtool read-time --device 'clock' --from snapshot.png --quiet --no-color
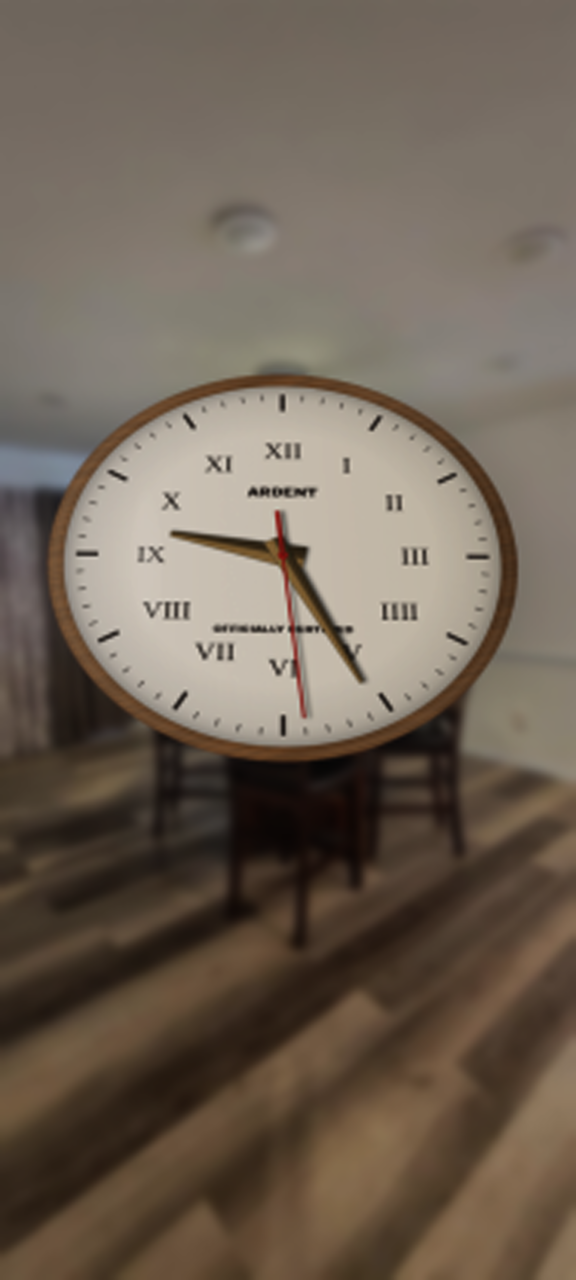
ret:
9:25:29
